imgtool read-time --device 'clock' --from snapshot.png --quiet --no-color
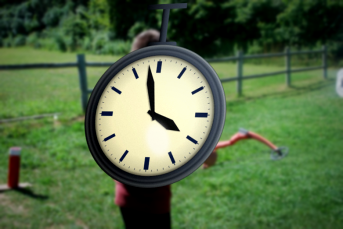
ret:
3:58
